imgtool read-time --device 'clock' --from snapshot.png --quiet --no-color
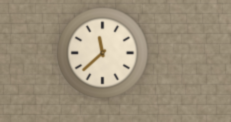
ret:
11:38
